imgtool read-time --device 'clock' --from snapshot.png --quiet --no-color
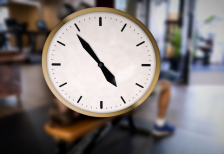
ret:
4:54
